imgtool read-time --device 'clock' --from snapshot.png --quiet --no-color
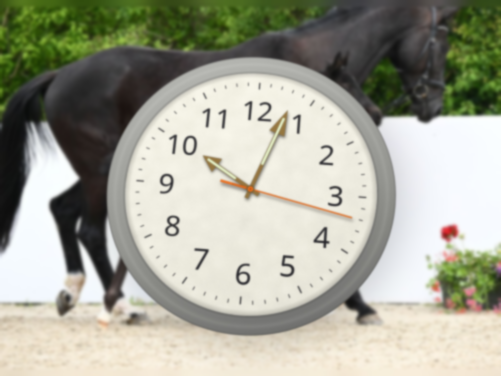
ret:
10:03:17
